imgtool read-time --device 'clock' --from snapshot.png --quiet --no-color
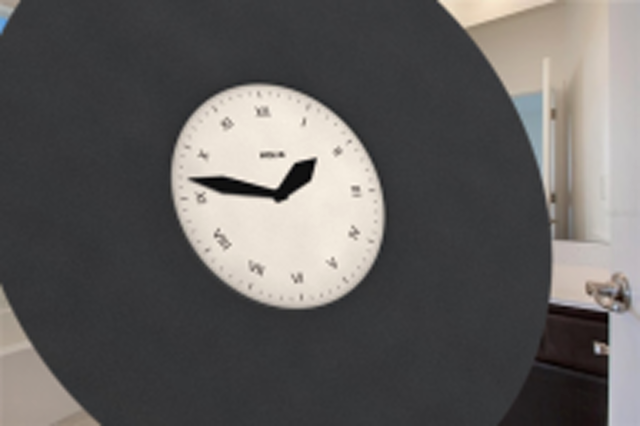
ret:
1:47
